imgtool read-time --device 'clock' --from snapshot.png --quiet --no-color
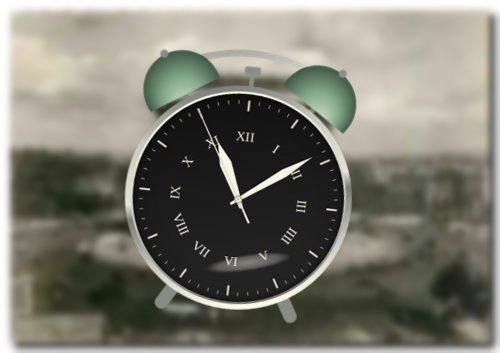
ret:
11:08:55
